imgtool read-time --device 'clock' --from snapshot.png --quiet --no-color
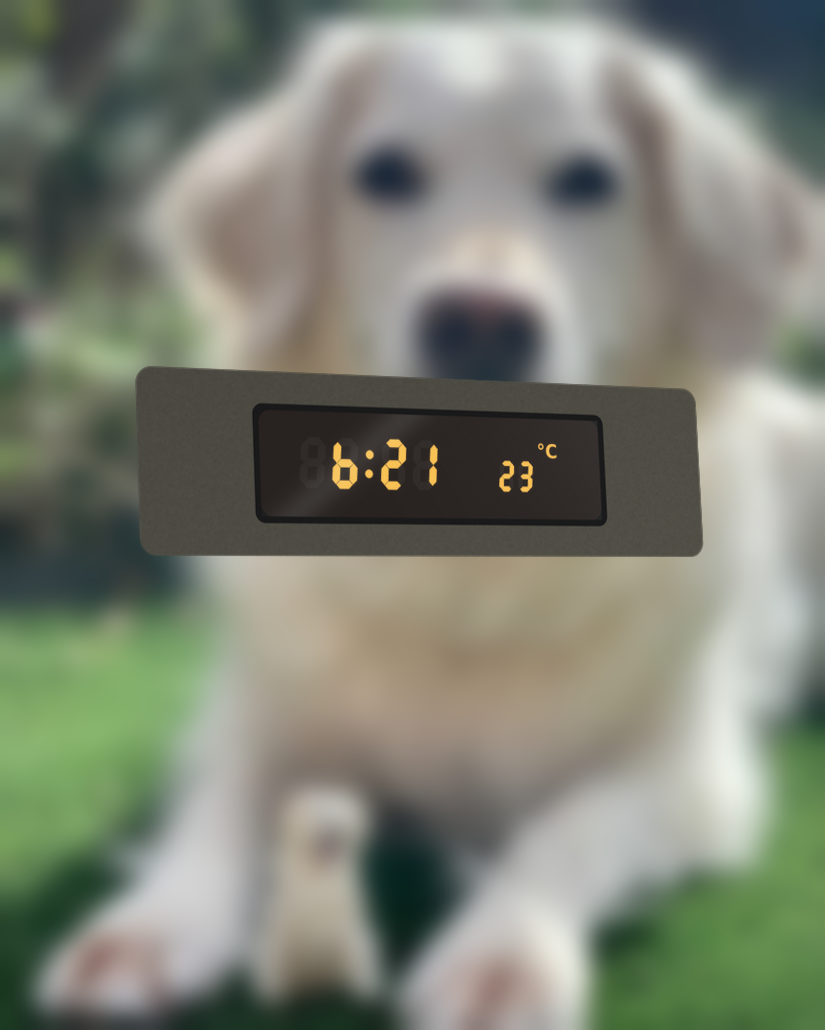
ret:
6:21
